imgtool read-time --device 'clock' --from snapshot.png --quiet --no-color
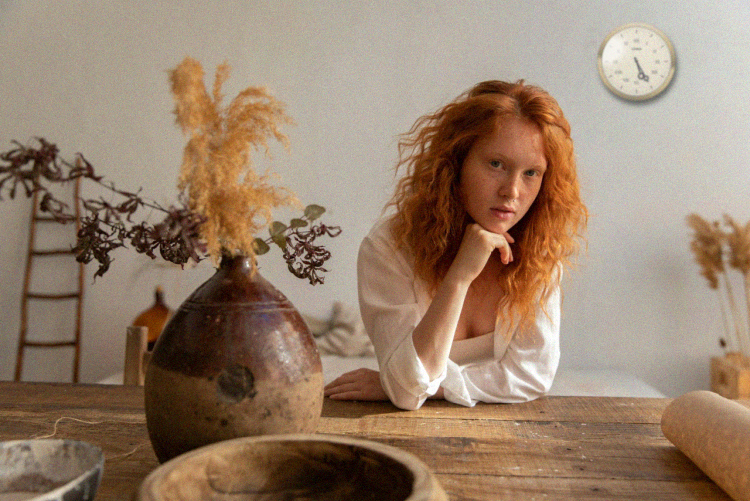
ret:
5:25
